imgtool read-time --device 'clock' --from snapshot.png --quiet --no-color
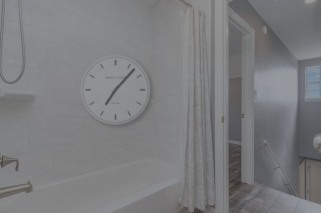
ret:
7:07
